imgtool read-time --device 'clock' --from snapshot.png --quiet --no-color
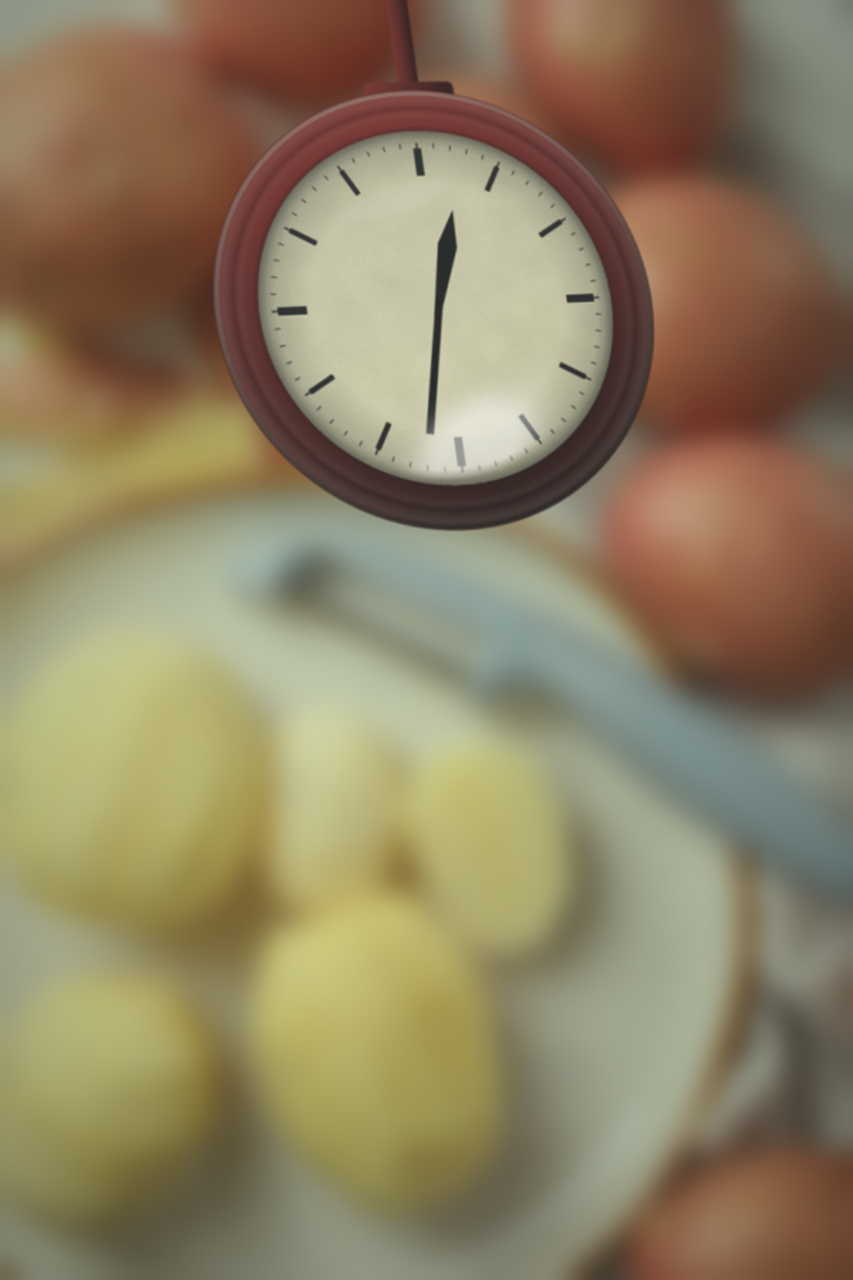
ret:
12:32
